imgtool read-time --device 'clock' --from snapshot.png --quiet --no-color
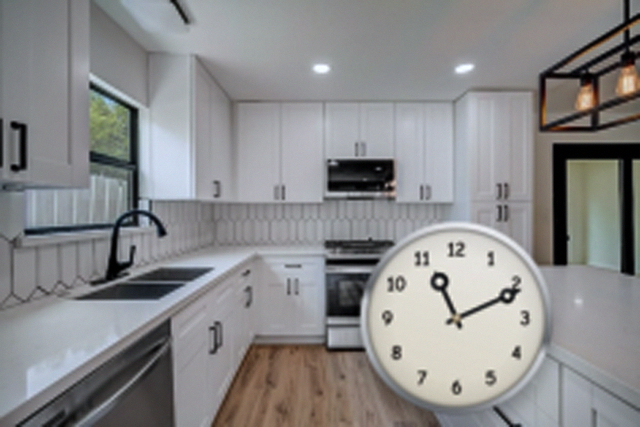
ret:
11:11
